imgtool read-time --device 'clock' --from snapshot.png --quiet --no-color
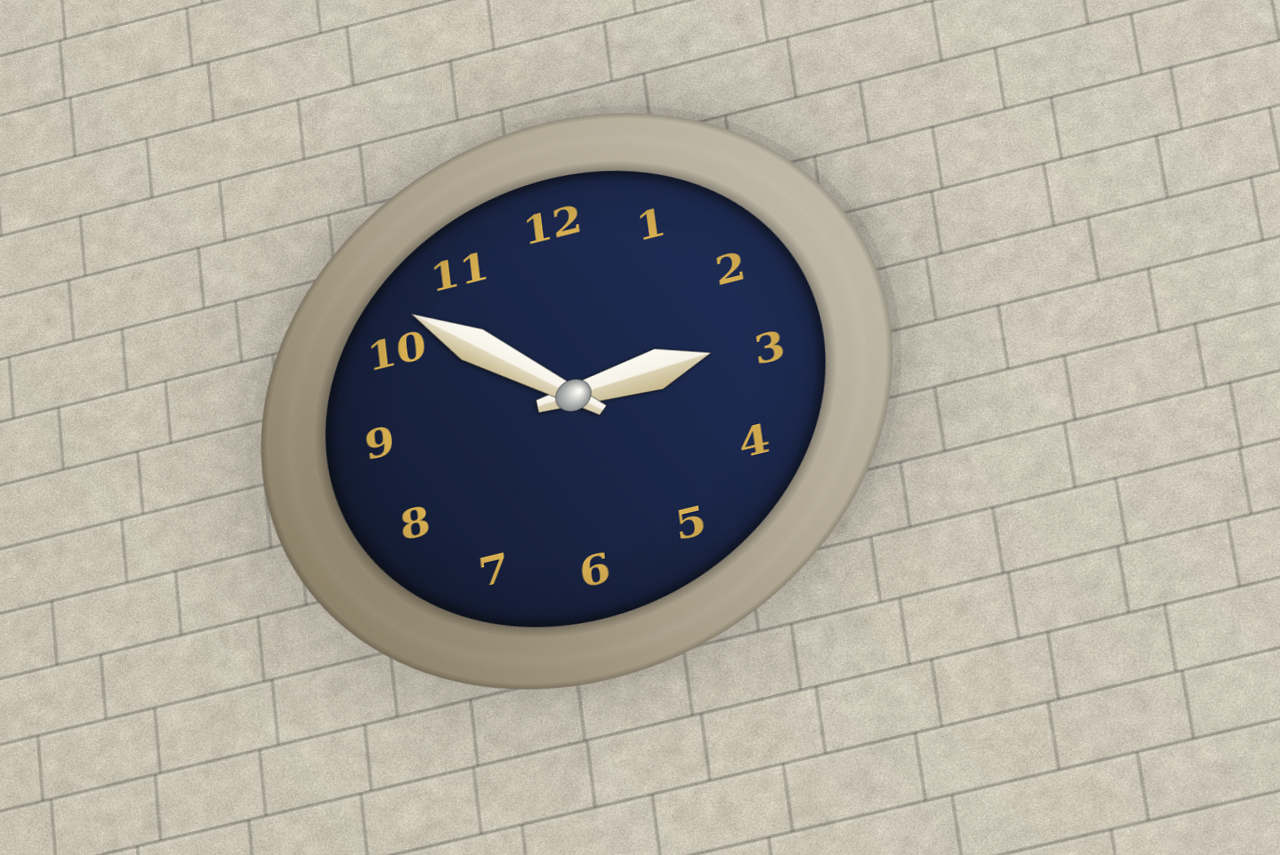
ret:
2:52
